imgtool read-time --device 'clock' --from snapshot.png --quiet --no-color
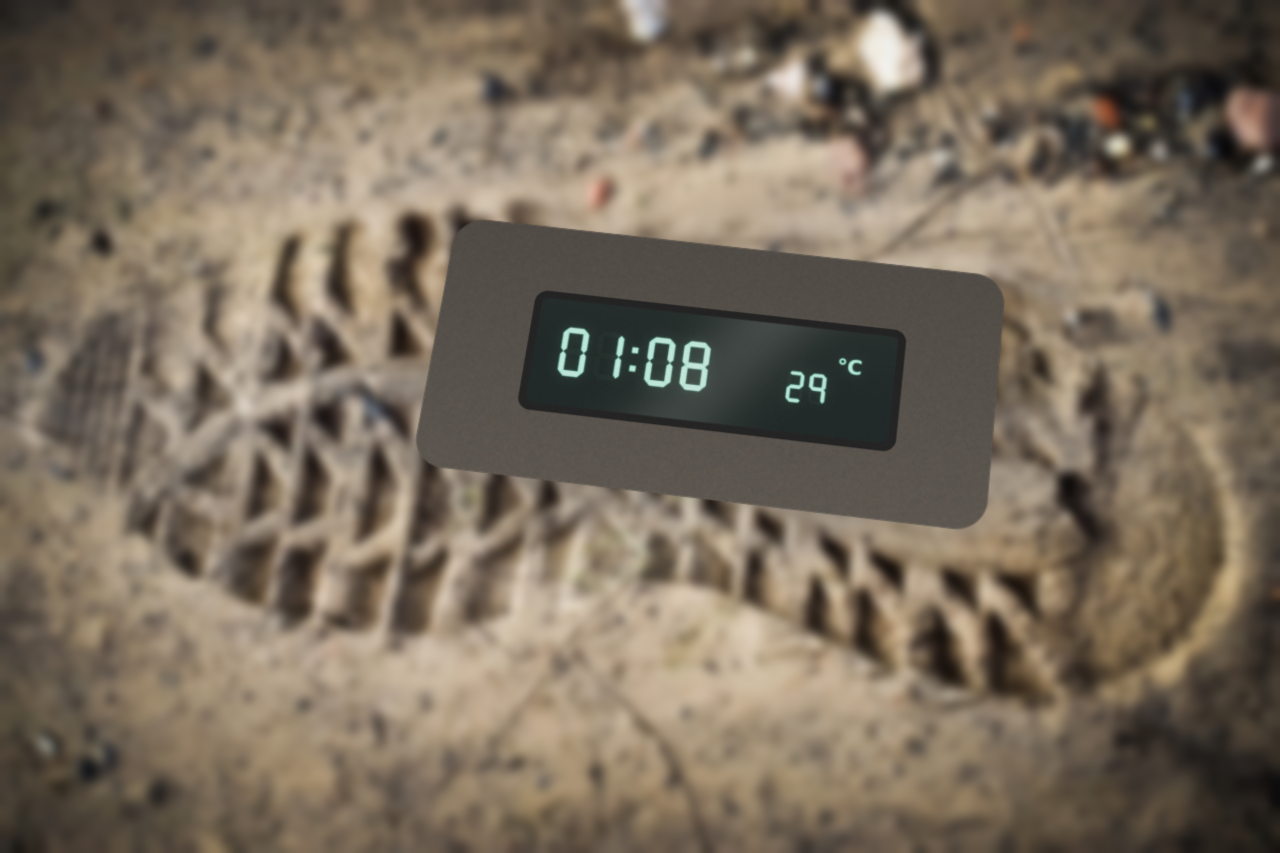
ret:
1:08
